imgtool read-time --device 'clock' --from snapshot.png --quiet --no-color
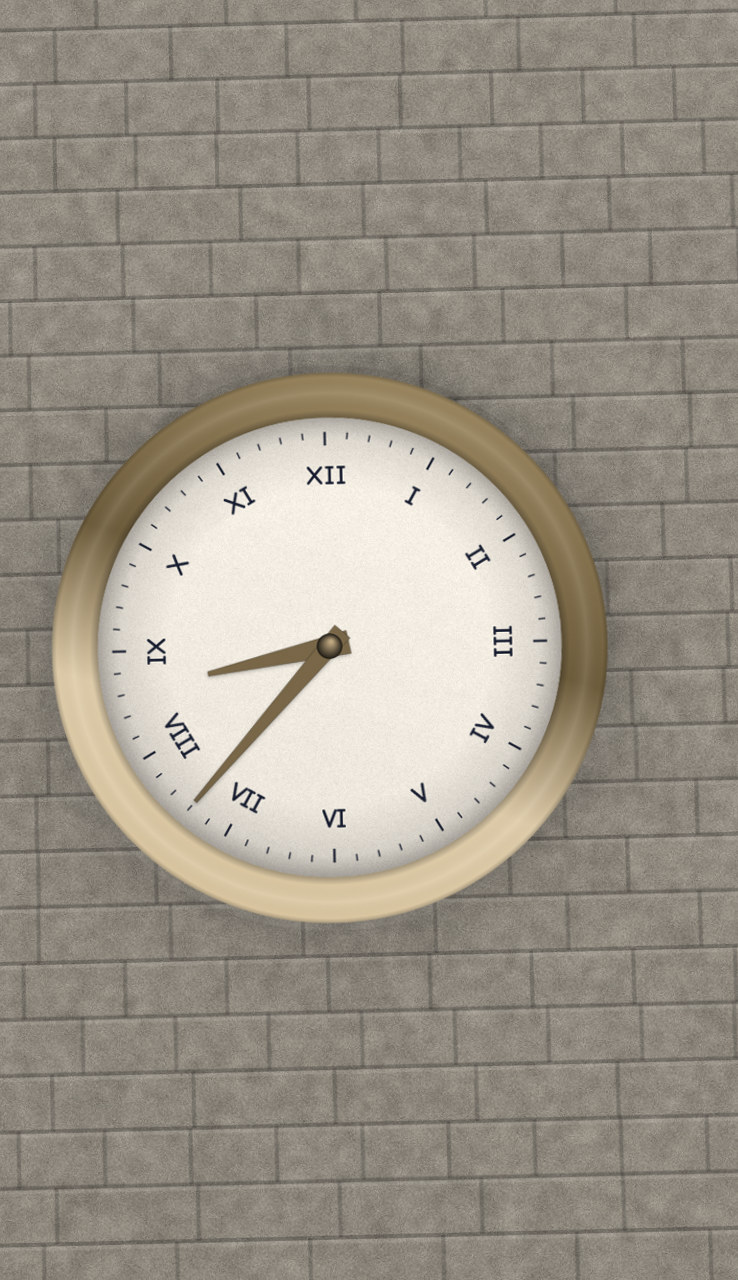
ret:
8:37
